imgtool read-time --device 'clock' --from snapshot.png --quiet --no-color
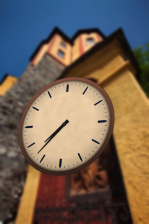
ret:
7:37
